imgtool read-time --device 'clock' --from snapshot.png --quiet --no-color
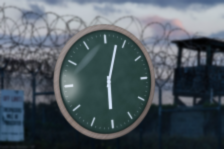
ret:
6:03
